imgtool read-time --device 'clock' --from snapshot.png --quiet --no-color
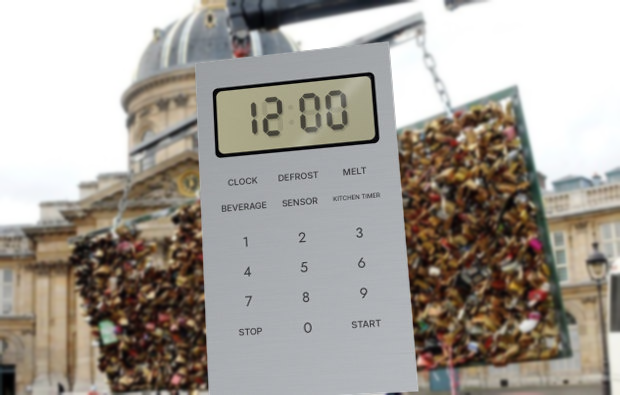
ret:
12:00
